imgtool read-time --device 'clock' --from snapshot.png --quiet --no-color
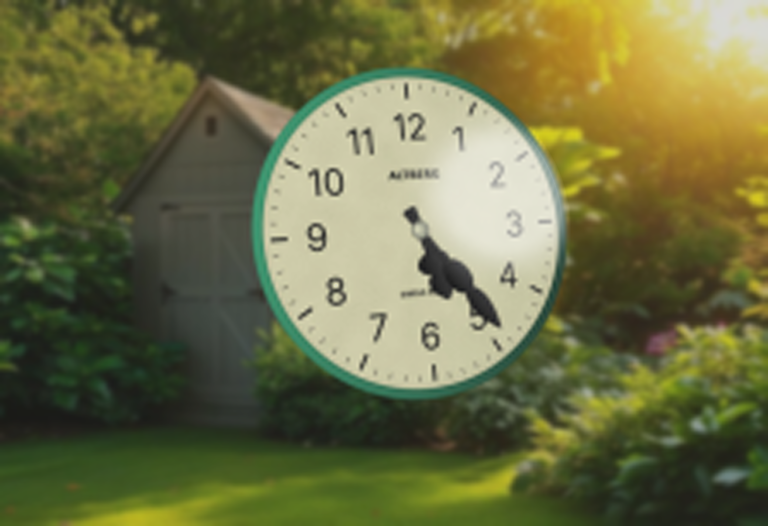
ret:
5:24
